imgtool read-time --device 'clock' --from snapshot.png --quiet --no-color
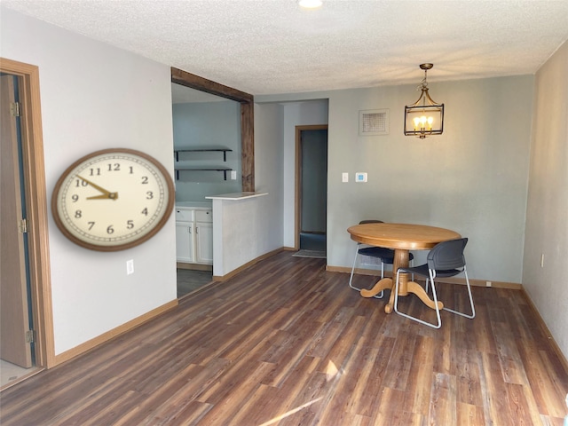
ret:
8:51
